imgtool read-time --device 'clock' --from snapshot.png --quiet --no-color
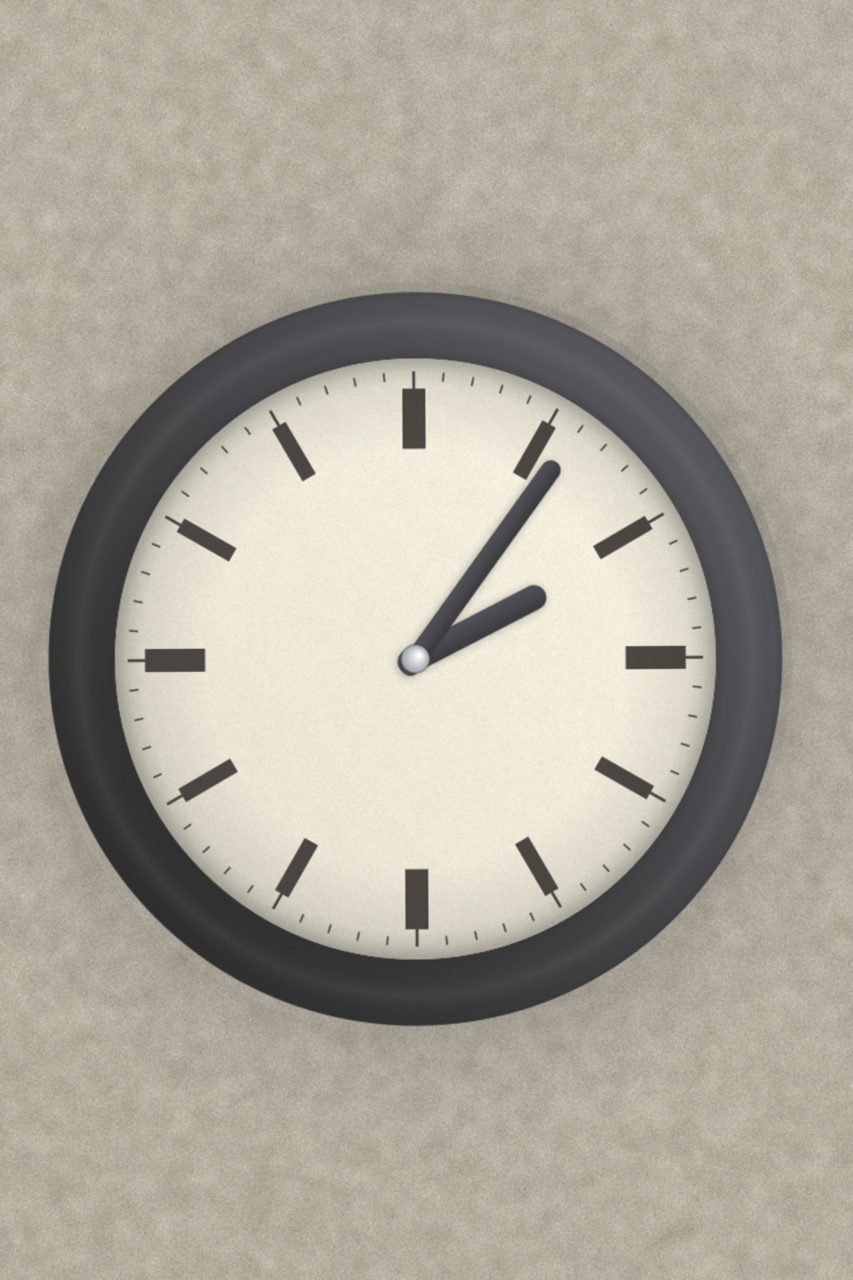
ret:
2:06
